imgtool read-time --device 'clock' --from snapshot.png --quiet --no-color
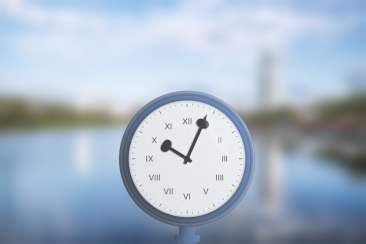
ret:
10:04
